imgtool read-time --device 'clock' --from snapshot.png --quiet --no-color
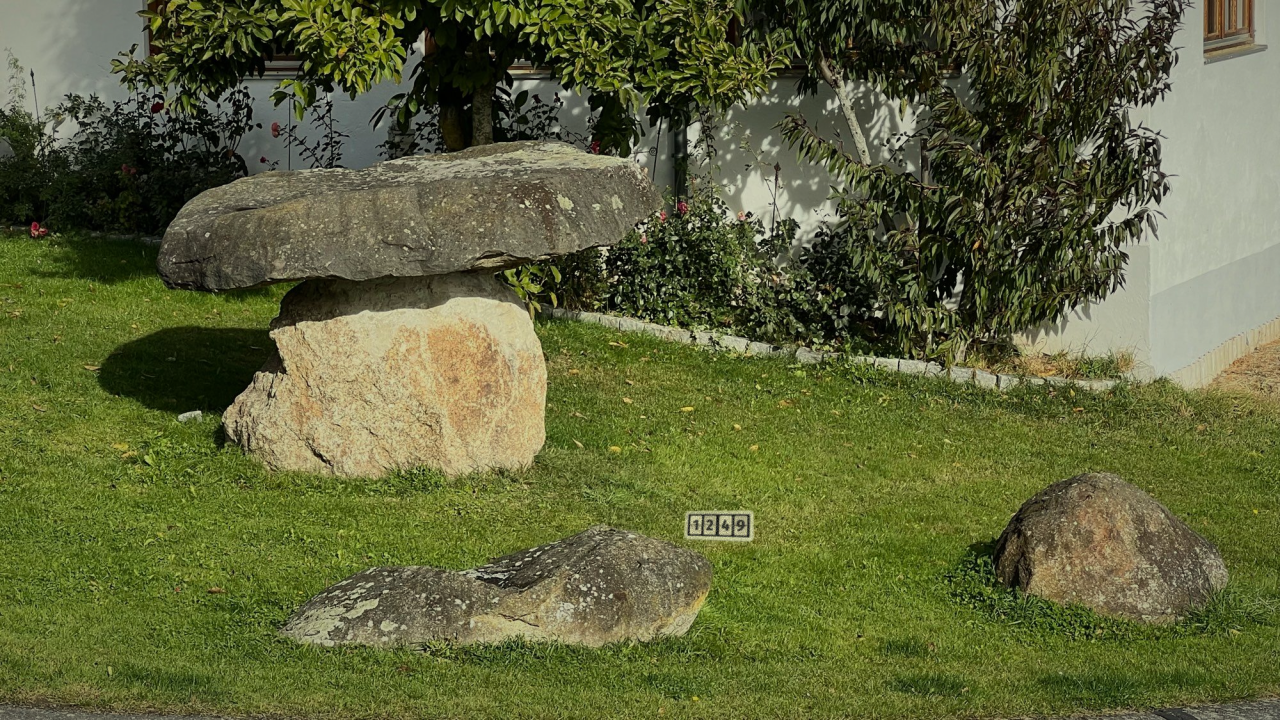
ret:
12:49
